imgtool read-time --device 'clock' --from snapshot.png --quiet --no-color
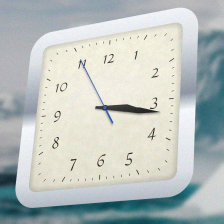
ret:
3:16:55
